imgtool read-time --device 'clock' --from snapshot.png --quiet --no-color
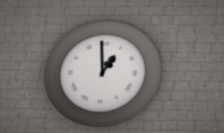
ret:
12:59
